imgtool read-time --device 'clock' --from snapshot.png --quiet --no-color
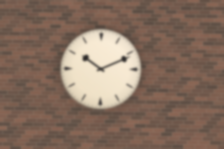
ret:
10:11
